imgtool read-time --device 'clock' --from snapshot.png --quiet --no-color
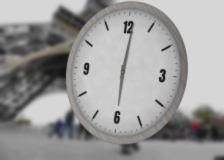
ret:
6:01
